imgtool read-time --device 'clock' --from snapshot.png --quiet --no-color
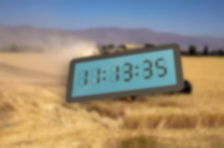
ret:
11:13:35
